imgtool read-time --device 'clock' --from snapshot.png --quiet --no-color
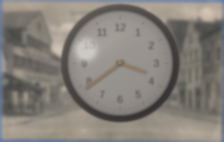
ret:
3:39
